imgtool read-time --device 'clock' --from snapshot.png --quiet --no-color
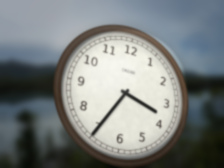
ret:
3:35
